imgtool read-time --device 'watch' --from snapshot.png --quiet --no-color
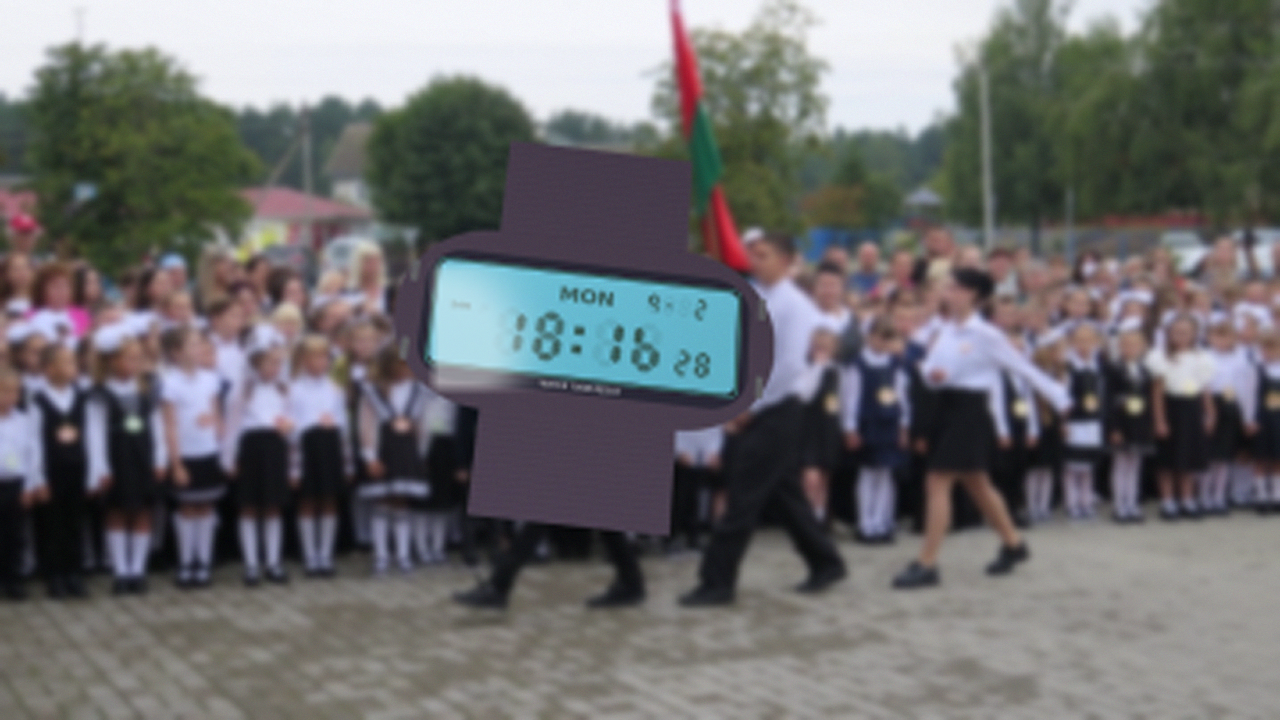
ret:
18:16:28
